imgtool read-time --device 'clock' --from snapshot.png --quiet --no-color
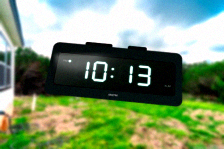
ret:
10:13
